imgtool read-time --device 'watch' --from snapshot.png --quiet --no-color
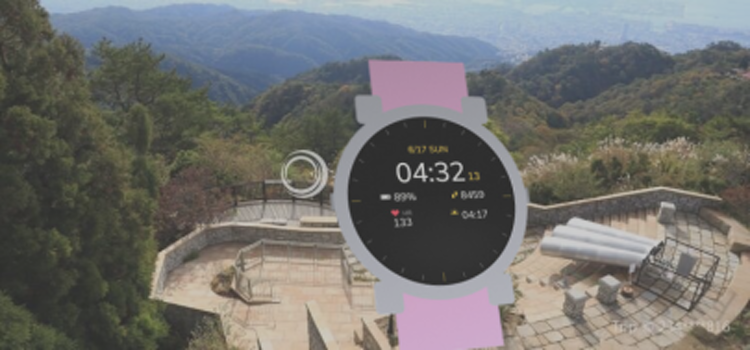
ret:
4:32
